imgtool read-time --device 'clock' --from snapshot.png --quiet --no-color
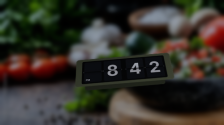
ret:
8:42
